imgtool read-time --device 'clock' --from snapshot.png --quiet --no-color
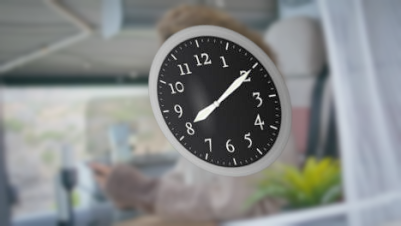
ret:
8:10
